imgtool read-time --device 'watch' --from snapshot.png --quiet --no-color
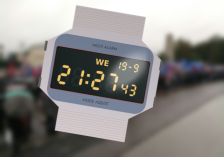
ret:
21:27:43
